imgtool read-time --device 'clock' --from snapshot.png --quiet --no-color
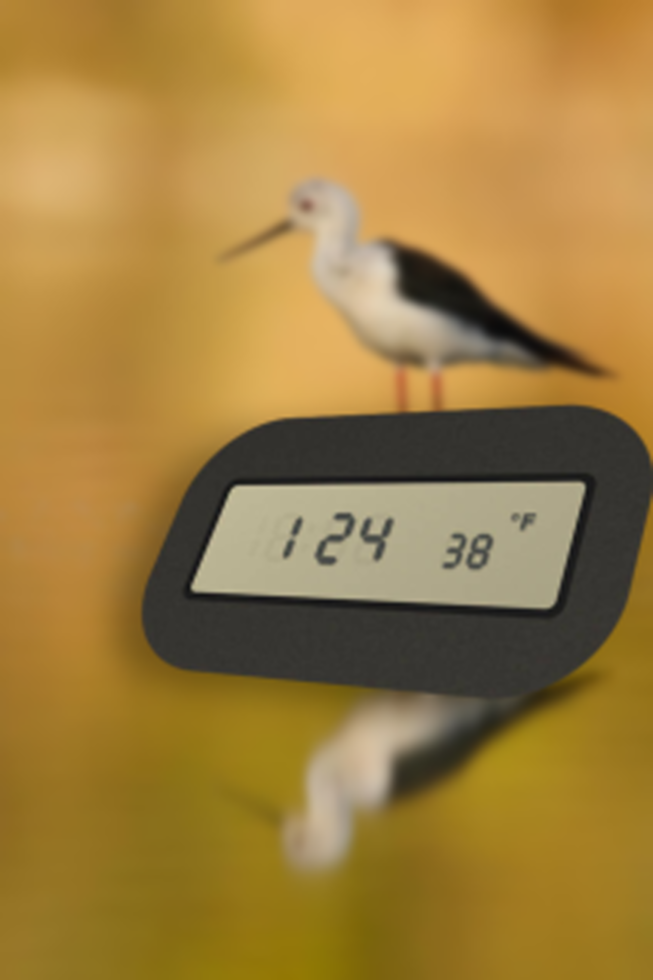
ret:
1:24
